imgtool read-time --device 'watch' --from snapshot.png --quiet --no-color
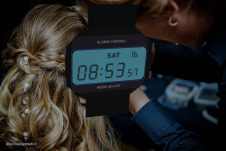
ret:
8:53:57
